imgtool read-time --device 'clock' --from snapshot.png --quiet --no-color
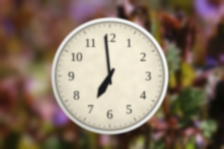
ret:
6:59
